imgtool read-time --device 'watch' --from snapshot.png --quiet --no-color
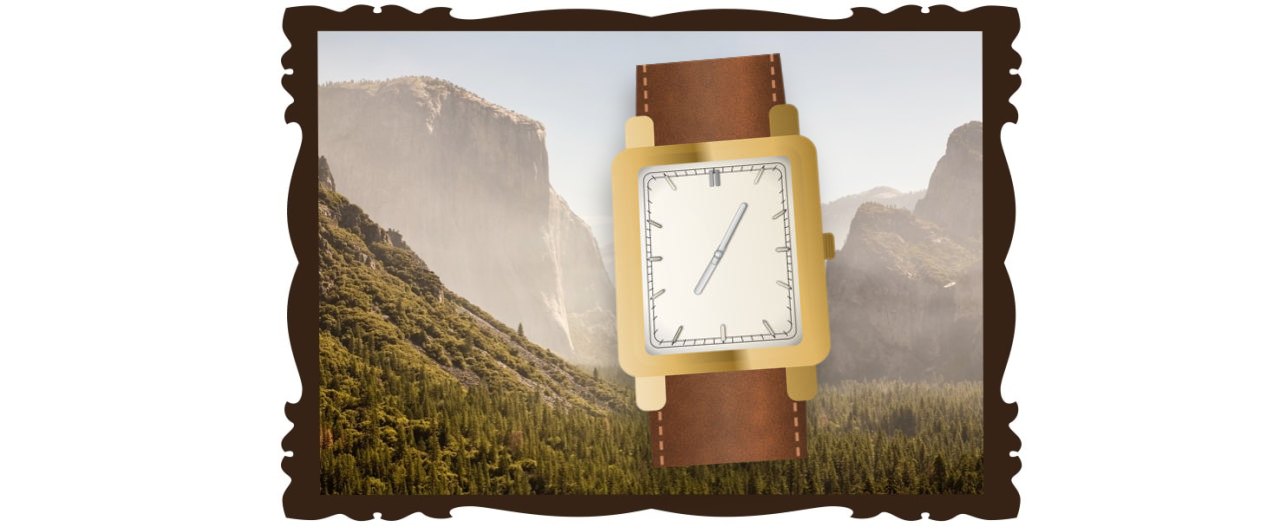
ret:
7:05
